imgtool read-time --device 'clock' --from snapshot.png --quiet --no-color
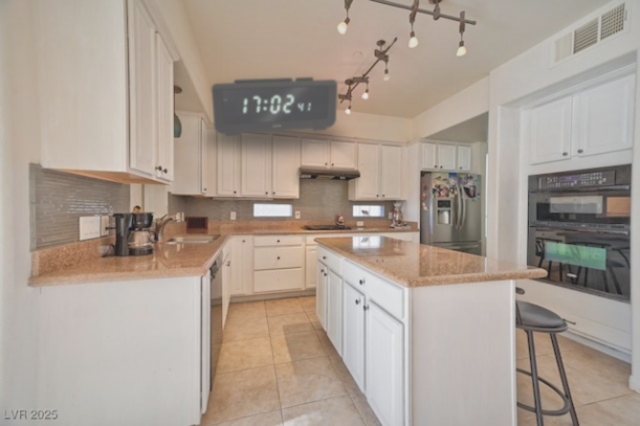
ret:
17:02
